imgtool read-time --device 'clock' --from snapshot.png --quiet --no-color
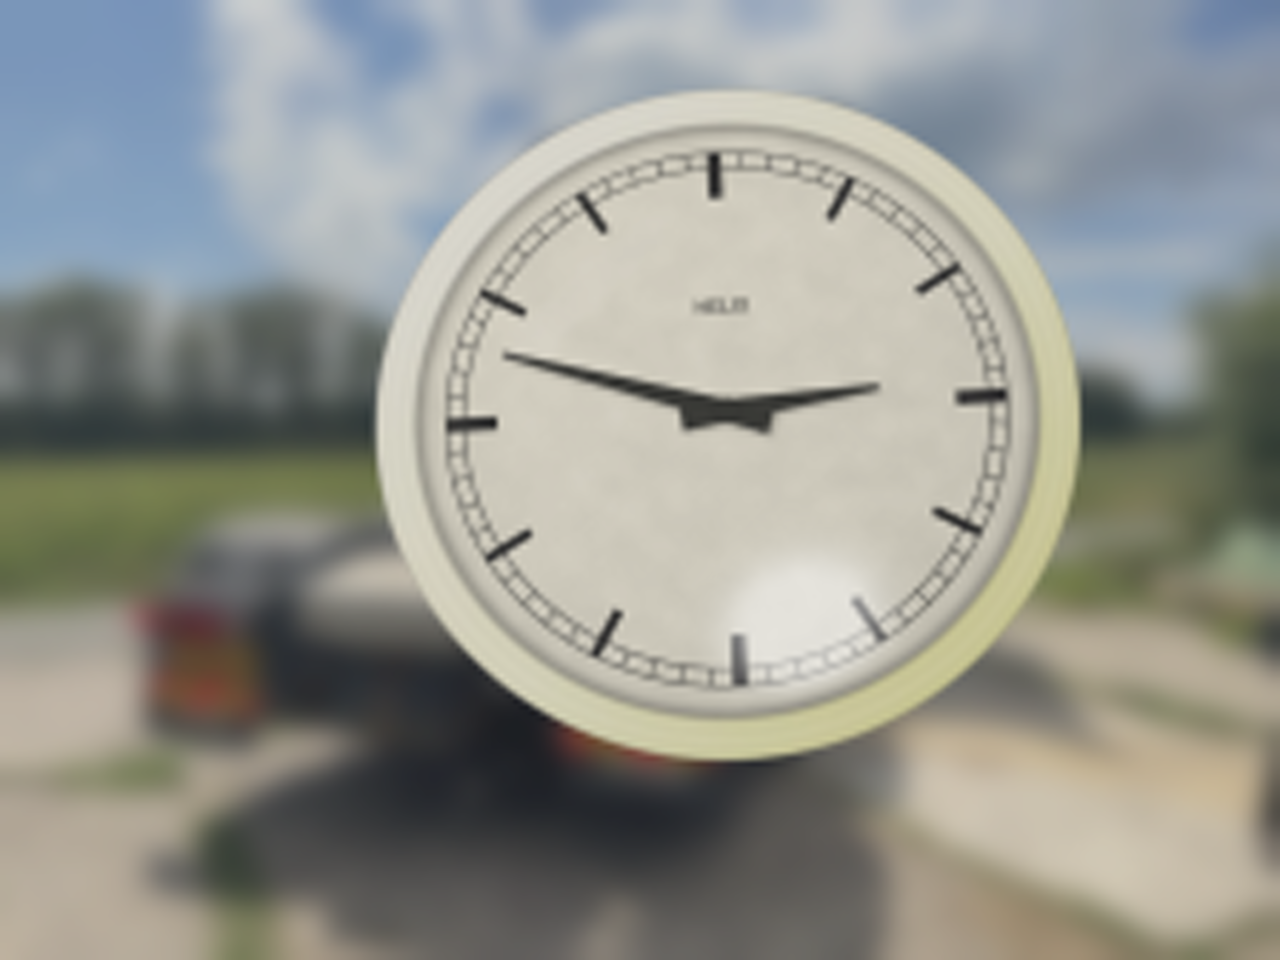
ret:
2:48
